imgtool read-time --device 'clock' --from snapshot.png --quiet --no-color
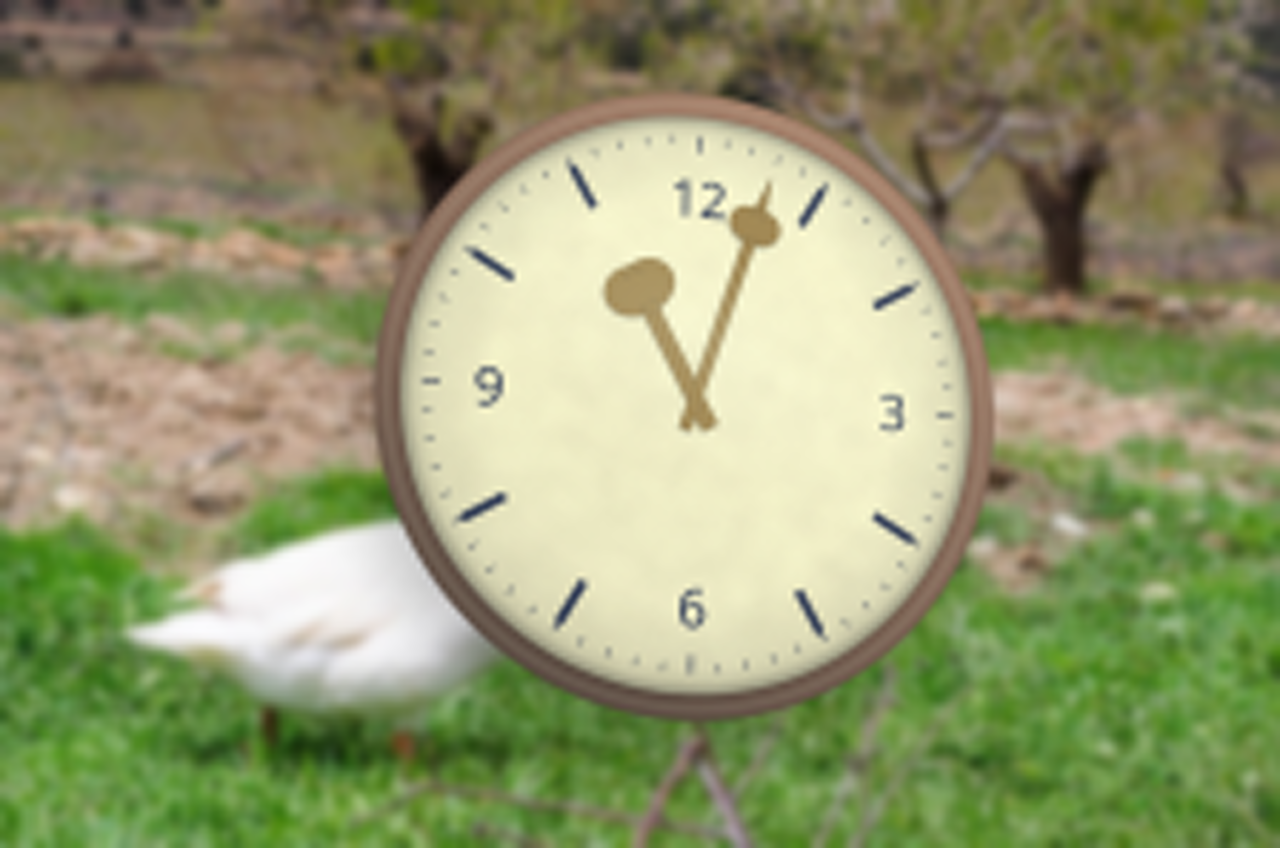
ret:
11:03
